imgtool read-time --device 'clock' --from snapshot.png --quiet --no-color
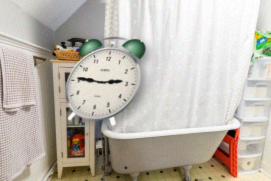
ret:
2:46
